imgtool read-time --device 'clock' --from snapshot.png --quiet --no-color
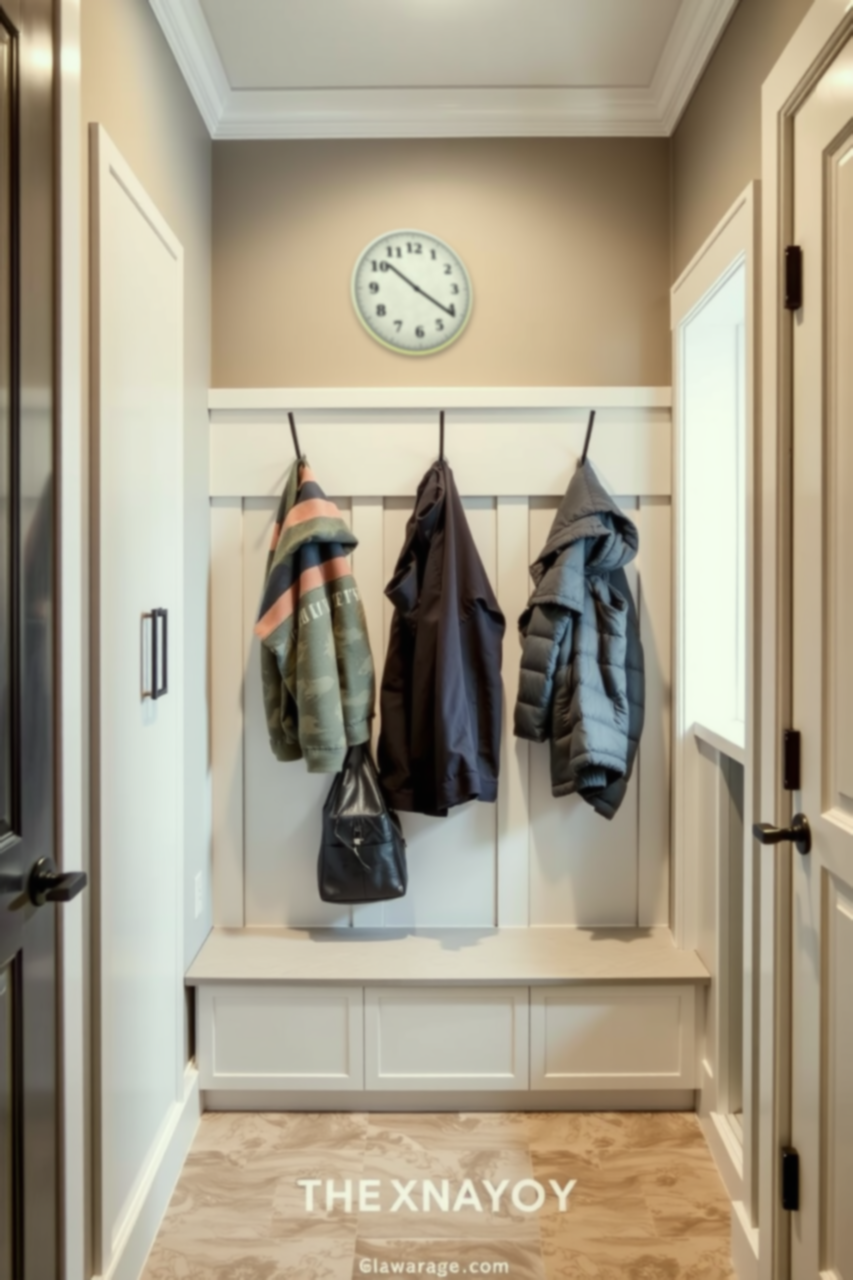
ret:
10:21
